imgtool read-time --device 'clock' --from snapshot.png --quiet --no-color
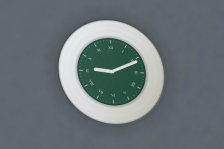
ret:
9:11
